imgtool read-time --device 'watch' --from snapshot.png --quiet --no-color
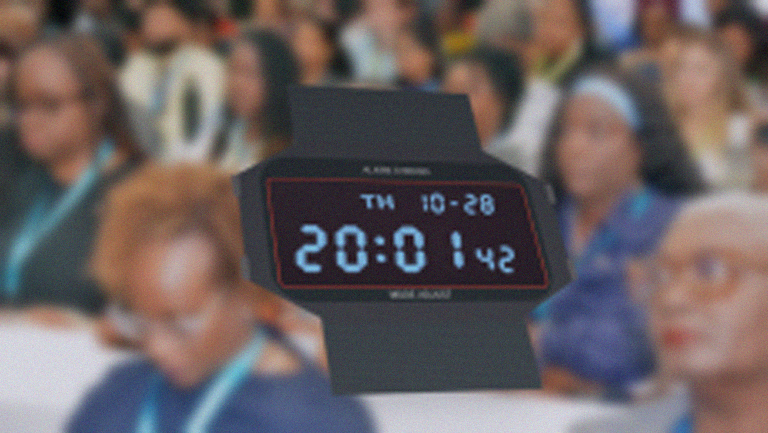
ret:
20:01:42
